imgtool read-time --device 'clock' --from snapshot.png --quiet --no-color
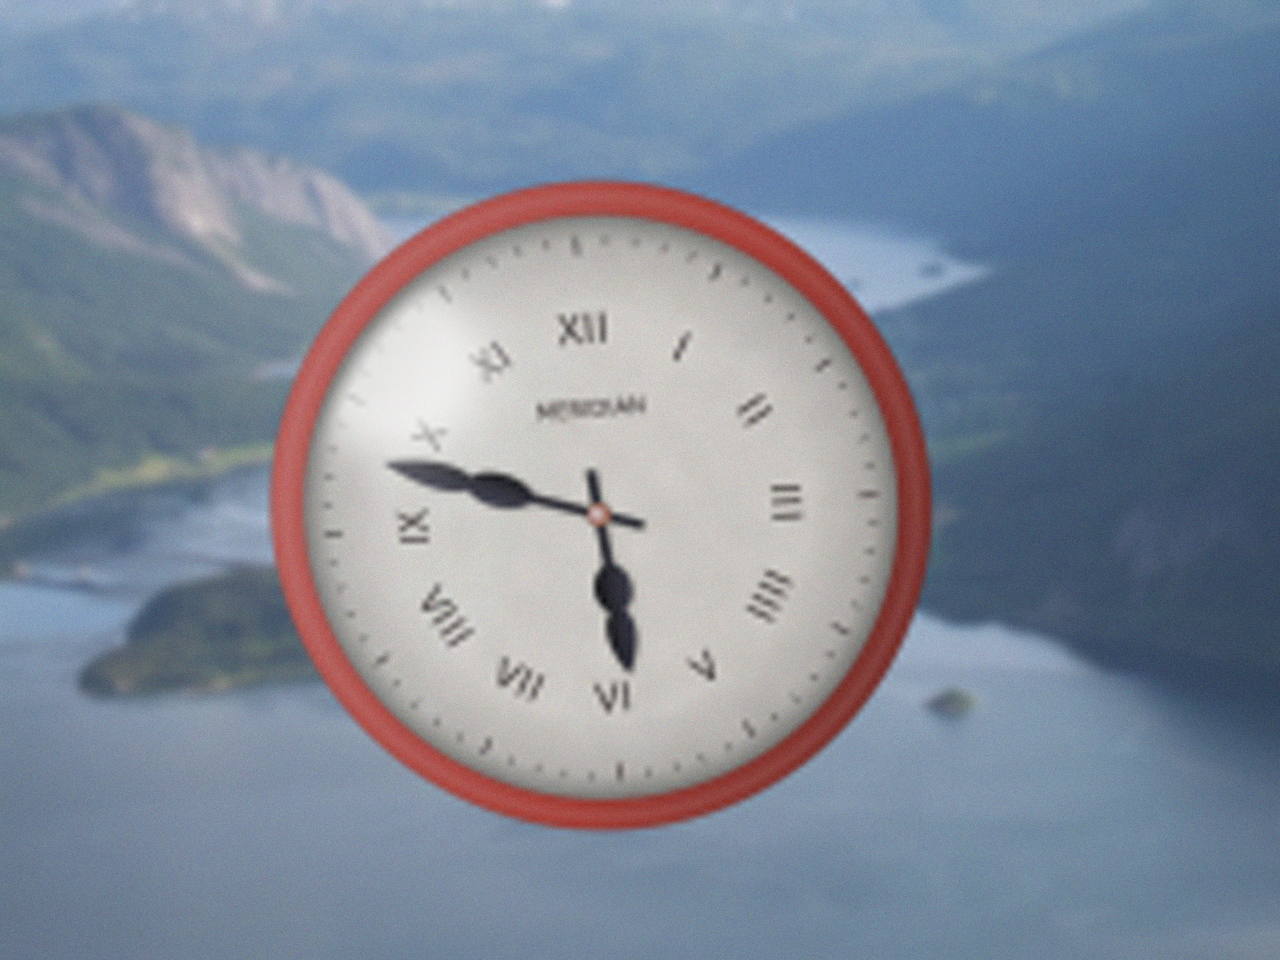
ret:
5:48
